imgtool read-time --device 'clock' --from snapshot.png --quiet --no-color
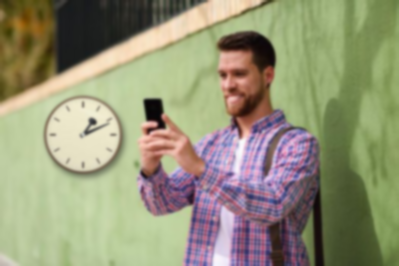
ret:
1:11
